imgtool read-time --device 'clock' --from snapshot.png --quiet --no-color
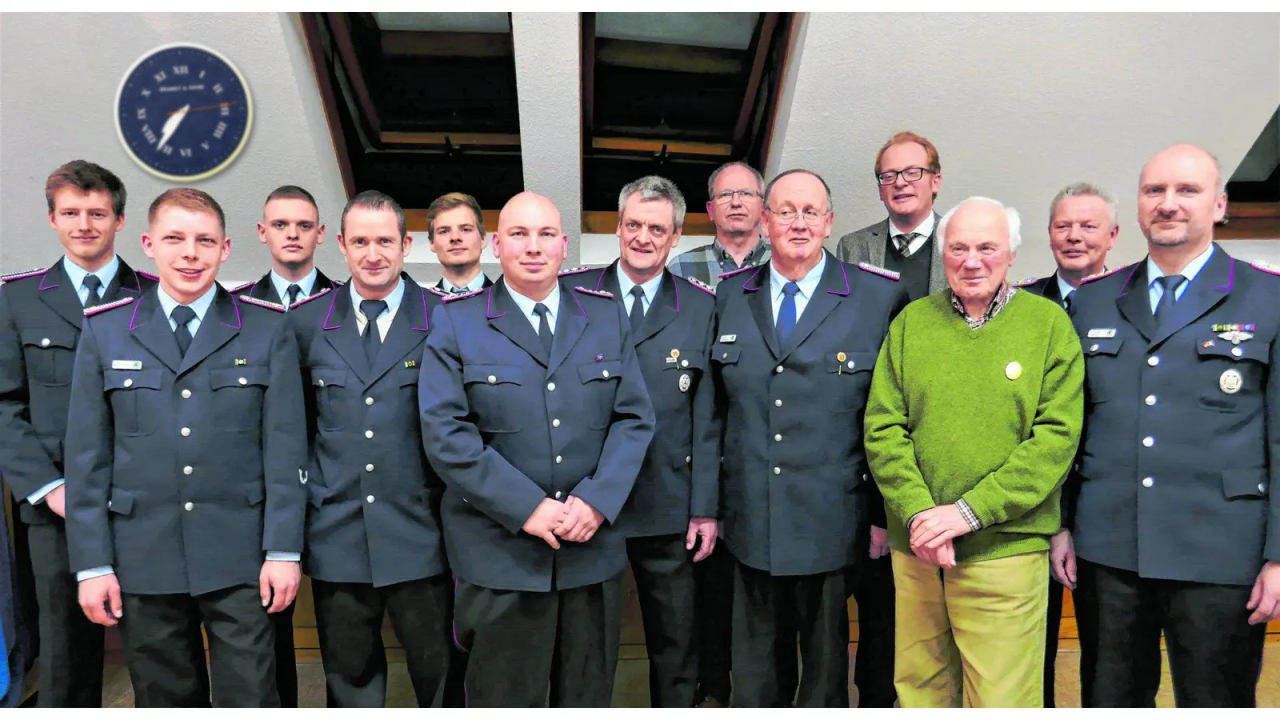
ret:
7:36:14
